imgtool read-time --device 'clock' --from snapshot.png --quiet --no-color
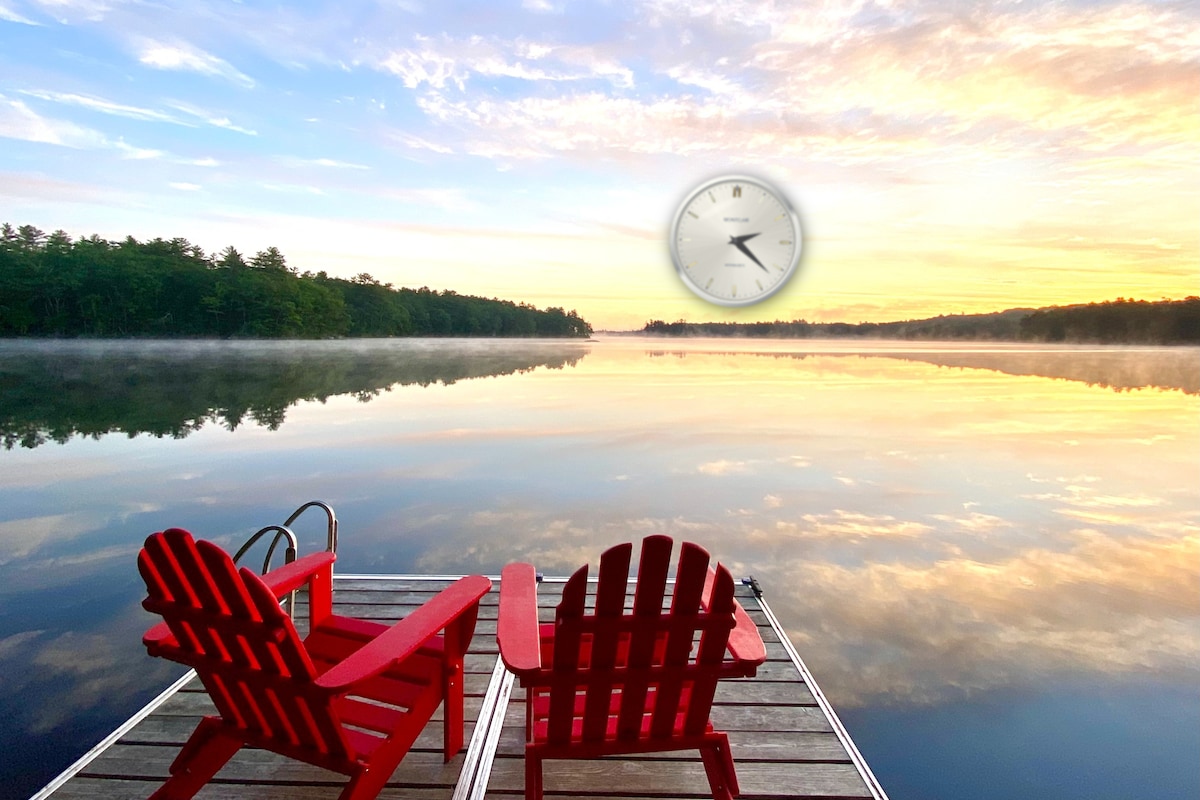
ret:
2:22
